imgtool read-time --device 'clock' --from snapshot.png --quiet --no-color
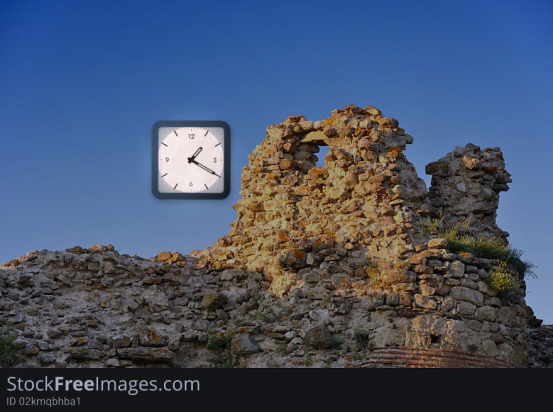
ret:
1:20
